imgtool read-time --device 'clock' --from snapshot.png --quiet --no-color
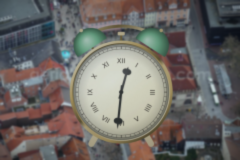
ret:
12:31
